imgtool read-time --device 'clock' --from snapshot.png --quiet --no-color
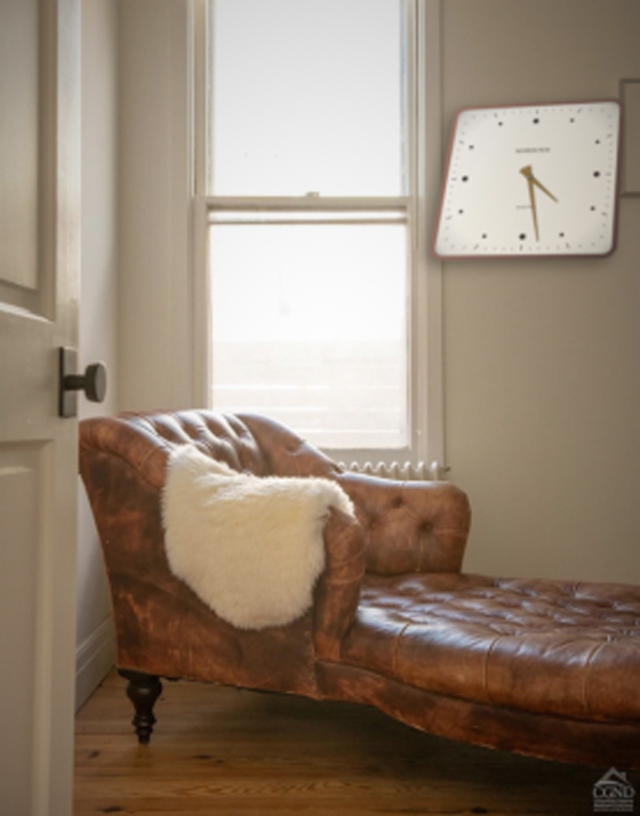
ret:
4:28
